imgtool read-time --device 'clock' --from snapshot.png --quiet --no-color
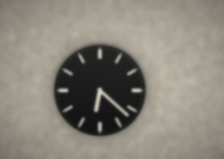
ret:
6:22
